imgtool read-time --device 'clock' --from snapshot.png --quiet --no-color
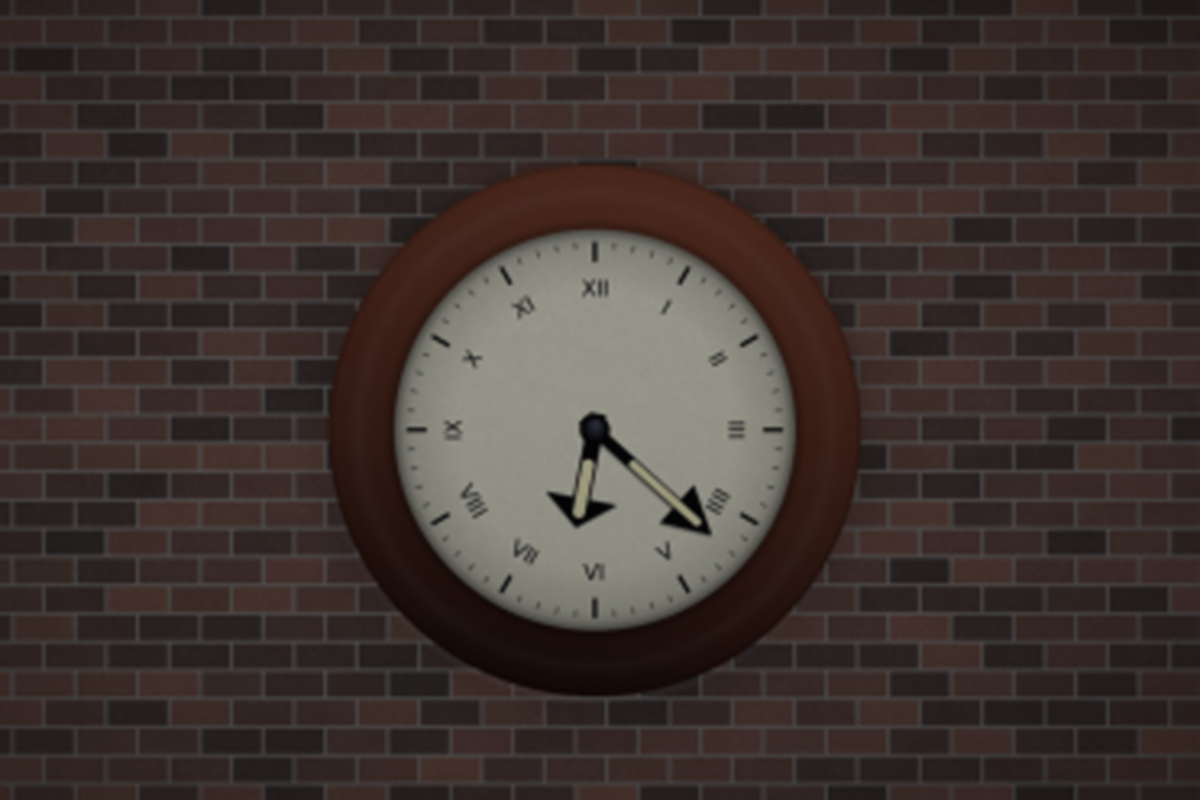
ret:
6:22
